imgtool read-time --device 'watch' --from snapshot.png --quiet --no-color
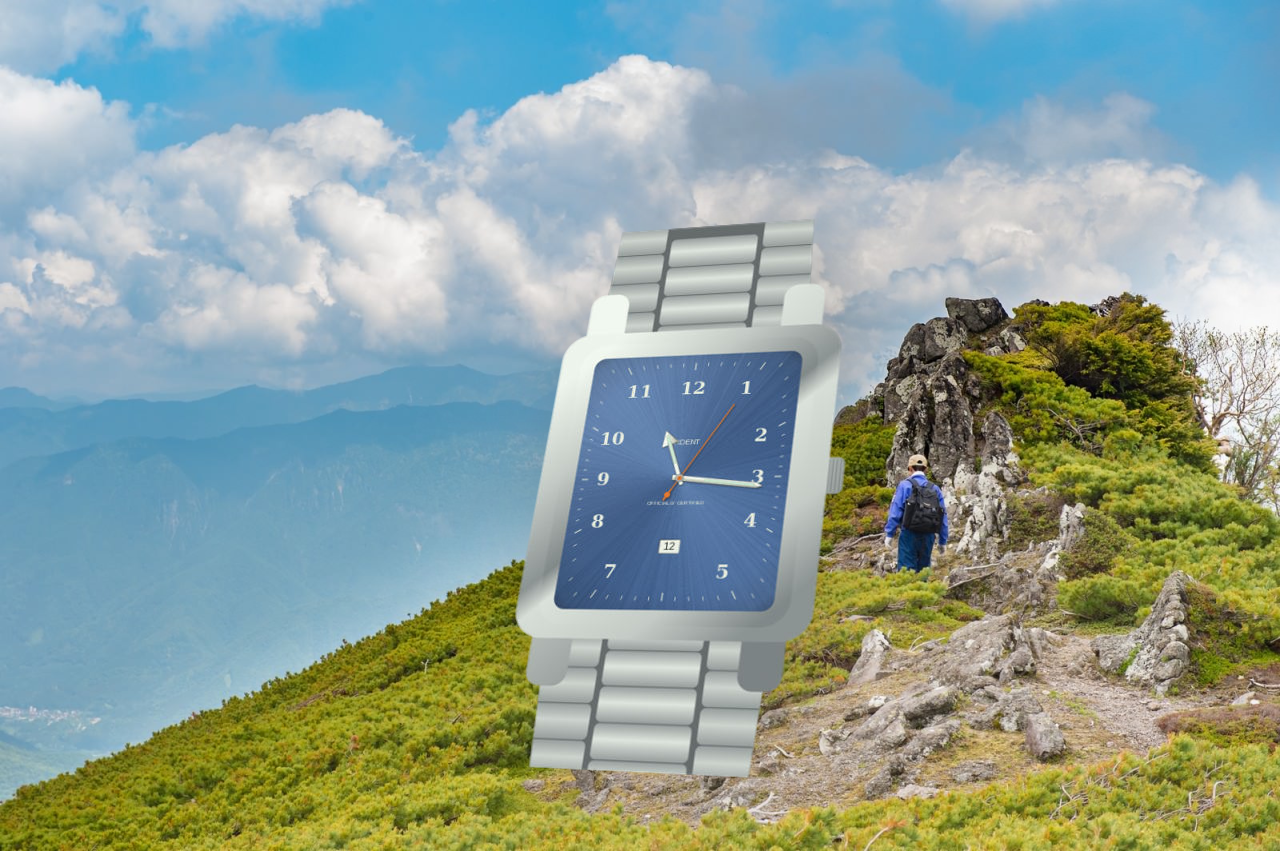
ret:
11:16:05
